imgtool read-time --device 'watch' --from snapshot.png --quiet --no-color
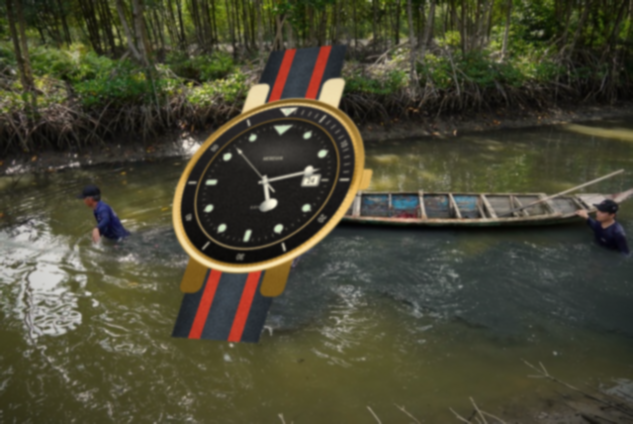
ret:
5:12:52
